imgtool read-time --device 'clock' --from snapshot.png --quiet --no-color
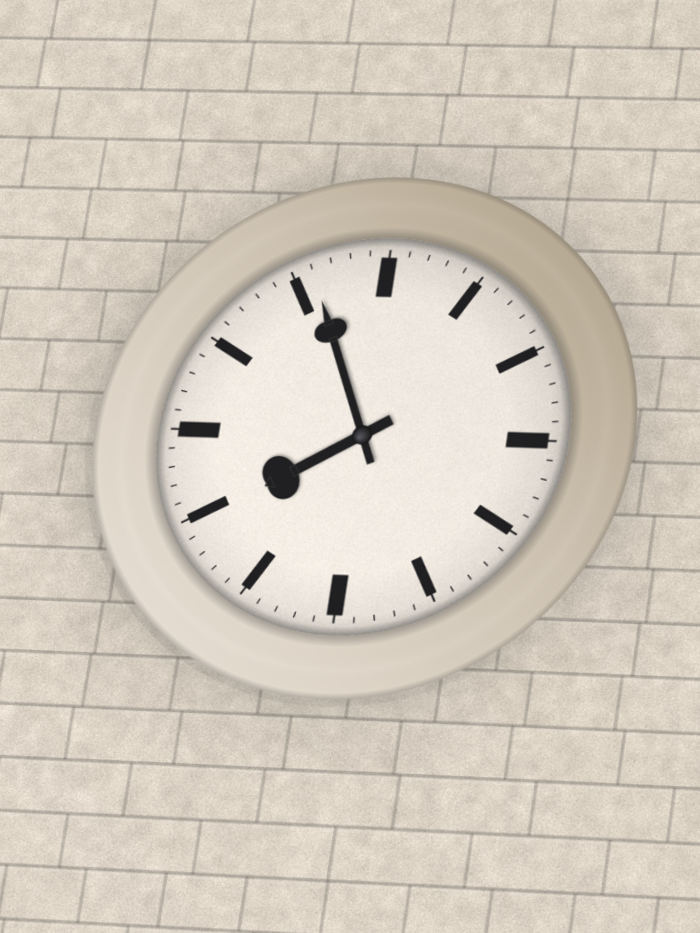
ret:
7:56
